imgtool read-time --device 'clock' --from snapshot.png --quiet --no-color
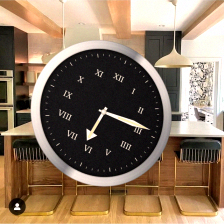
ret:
6:14
